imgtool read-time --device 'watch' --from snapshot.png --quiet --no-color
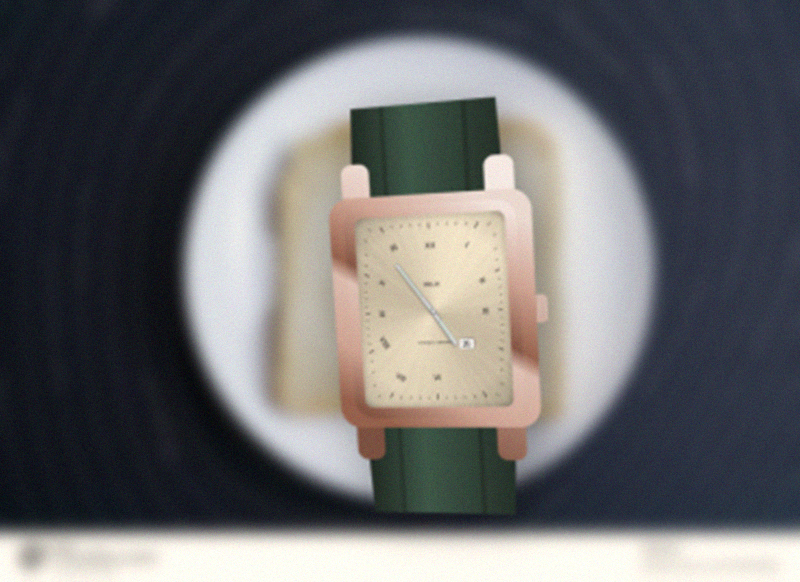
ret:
4:54
